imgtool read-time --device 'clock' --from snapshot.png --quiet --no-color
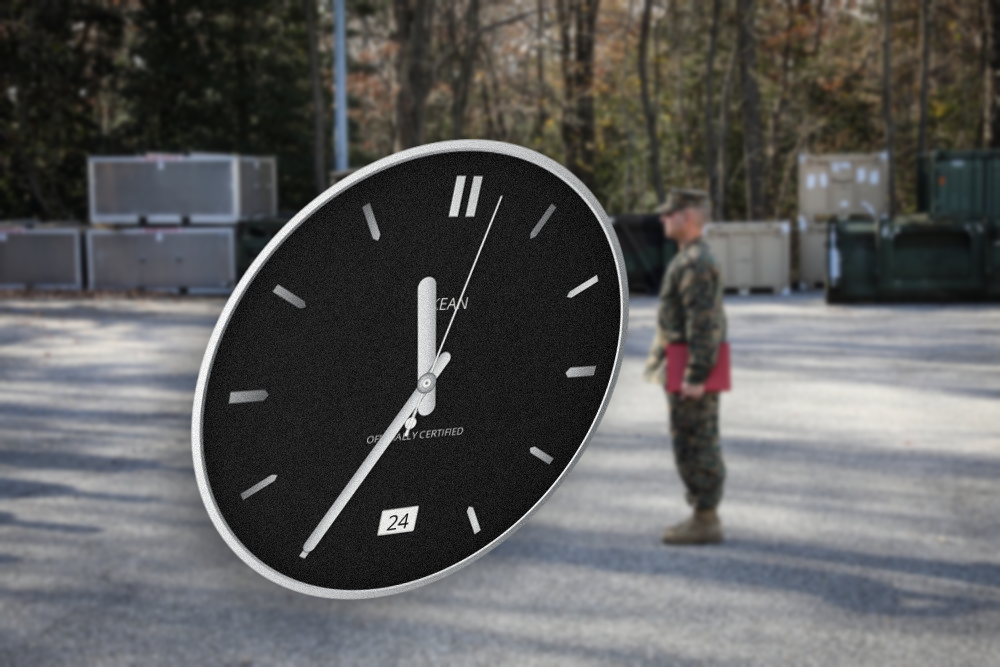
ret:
11:35:02
